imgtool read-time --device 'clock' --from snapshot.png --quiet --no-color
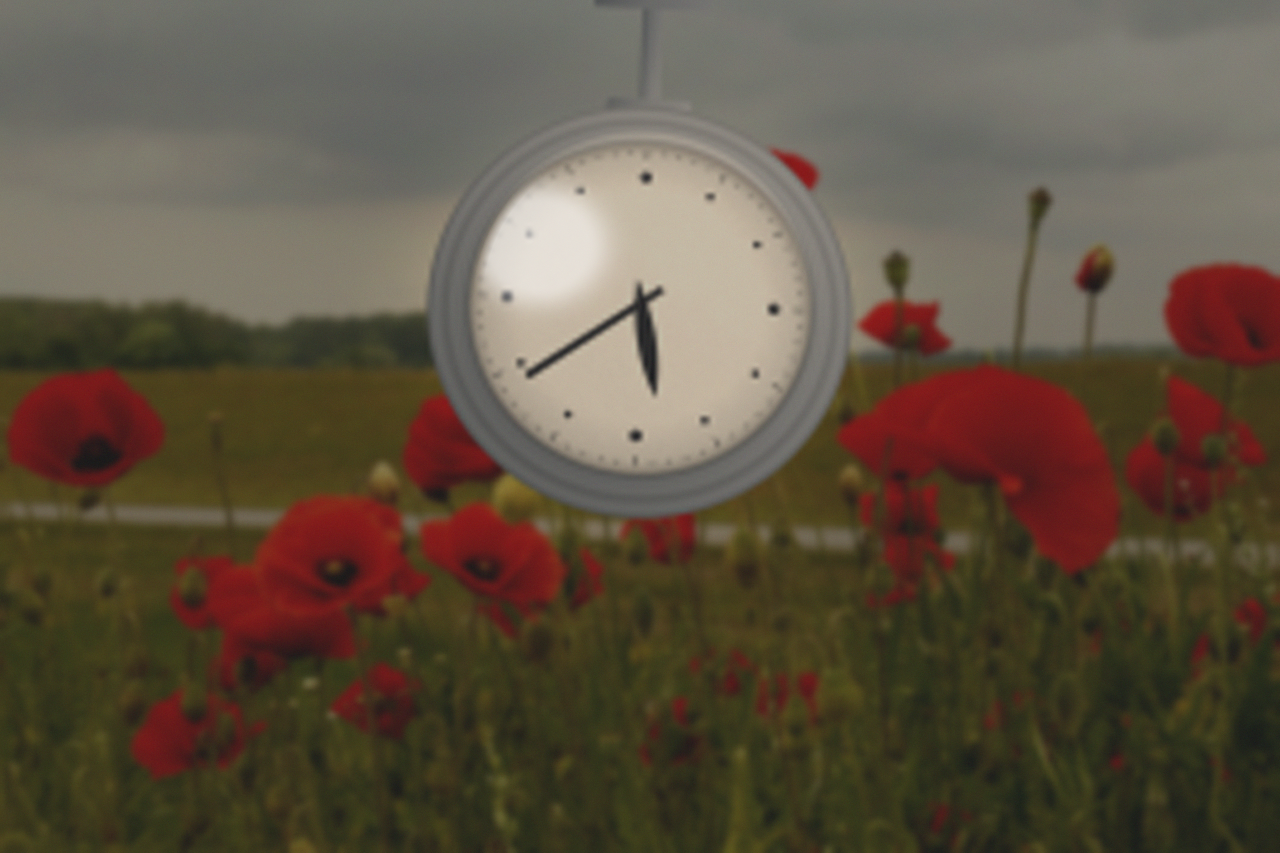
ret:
5:39
